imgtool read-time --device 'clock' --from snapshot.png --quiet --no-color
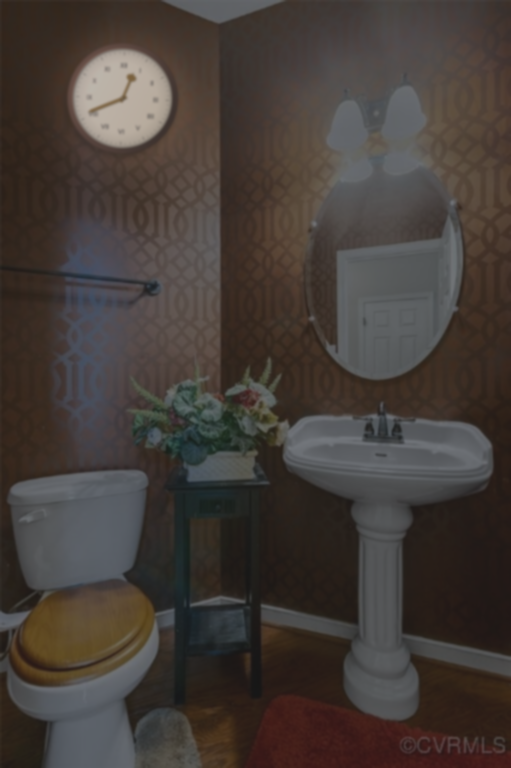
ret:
12:41
